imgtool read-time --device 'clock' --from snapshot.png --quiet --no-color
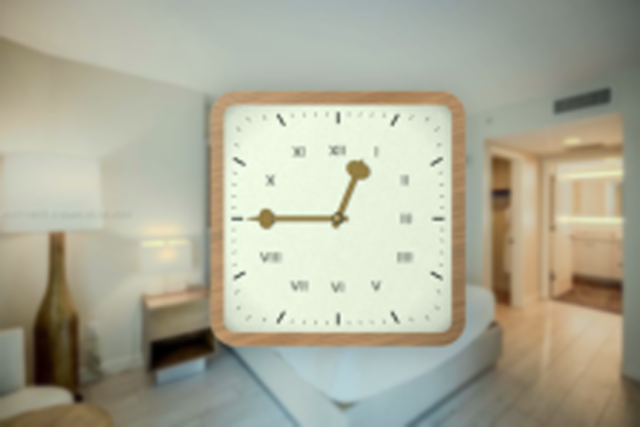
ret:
12:45
